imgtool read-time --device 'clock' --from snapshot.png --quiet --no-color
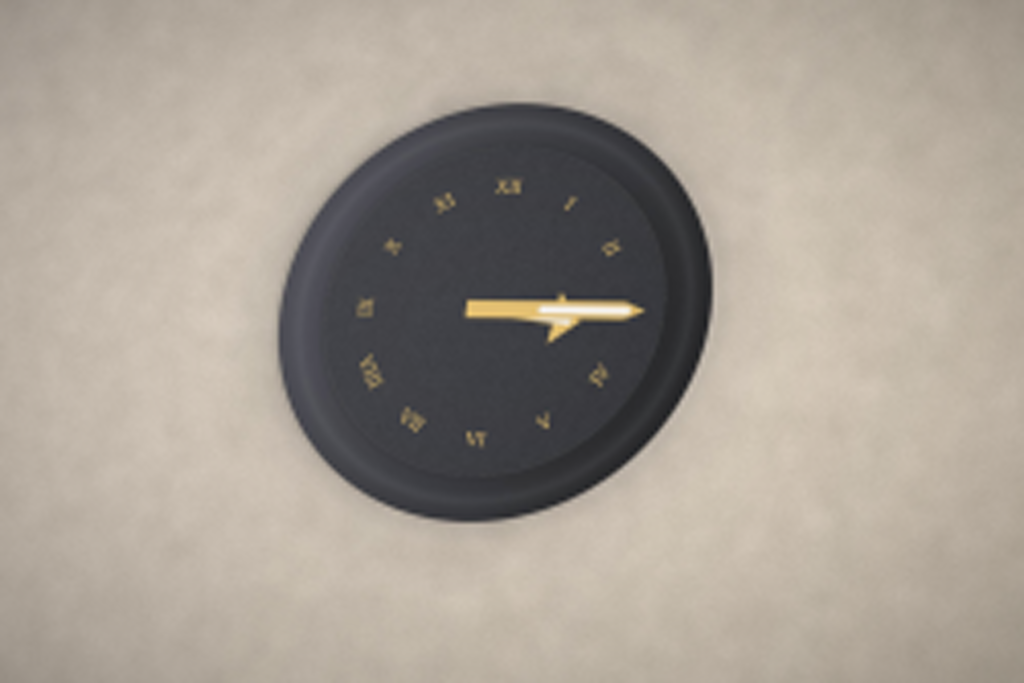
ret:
3:15
